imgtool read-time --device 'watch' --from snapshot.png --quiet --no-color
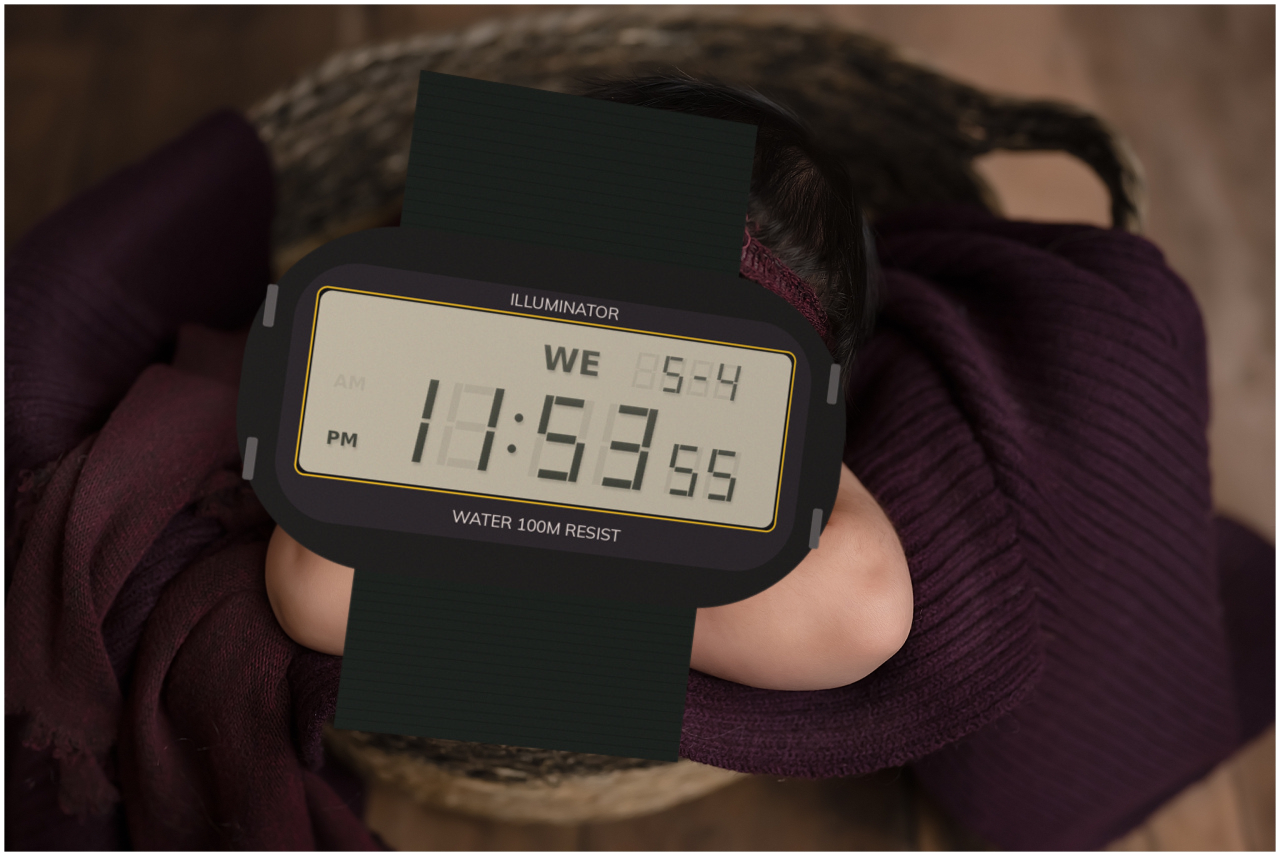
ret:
11:53:55
